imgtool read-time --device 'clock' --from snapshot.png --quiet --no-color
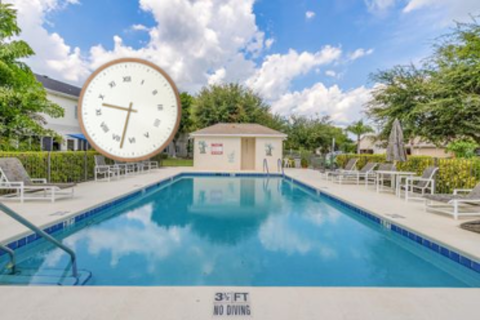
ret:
9:33
